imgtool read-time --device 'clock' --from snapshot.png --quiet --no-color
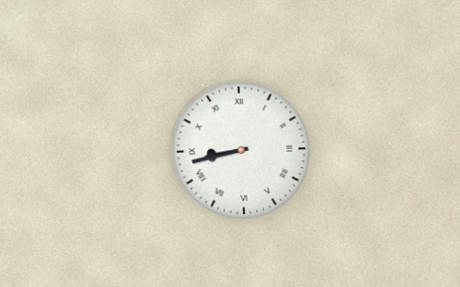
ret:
8:43
